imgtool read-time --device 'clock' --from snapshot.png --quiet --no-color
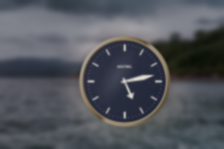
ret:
5:13
